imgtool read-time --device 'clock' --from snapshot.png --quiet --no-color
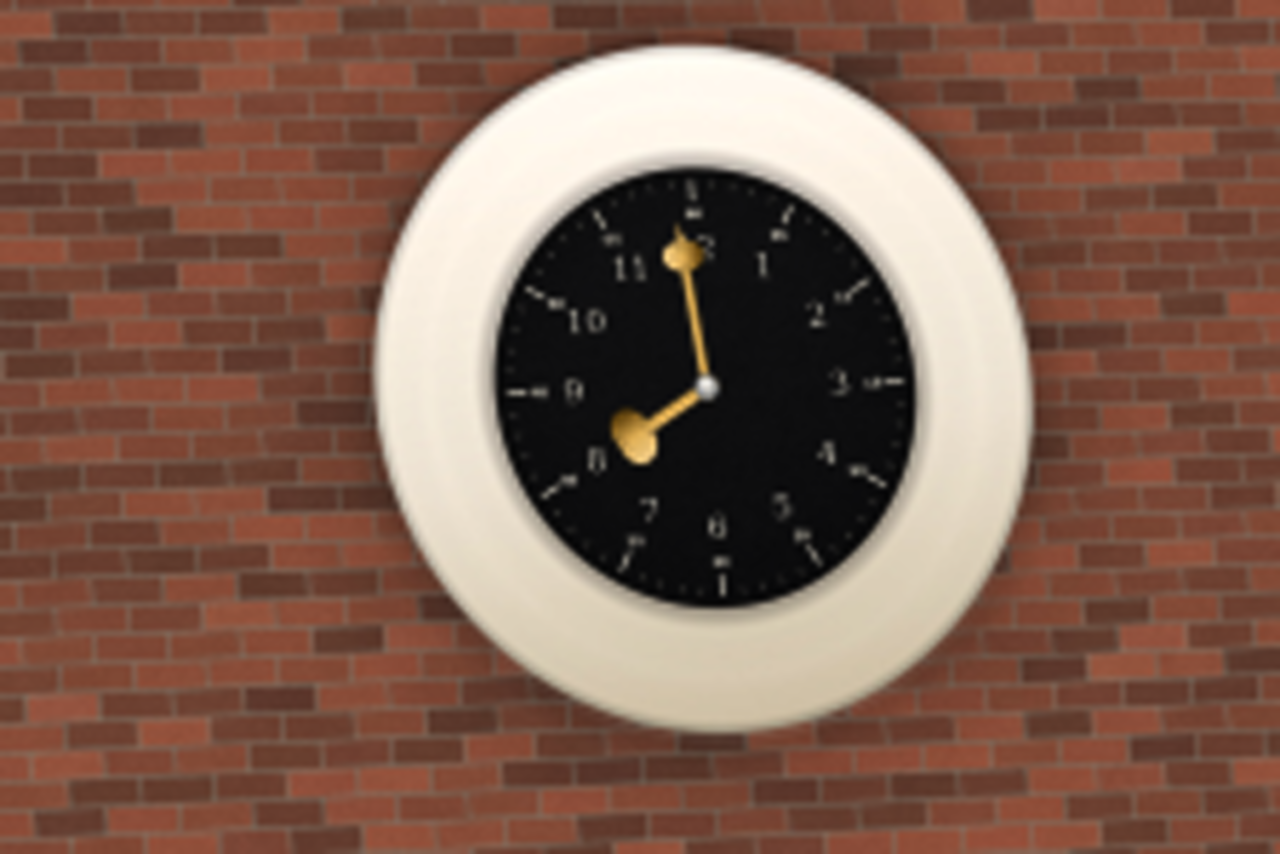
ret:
7:59
